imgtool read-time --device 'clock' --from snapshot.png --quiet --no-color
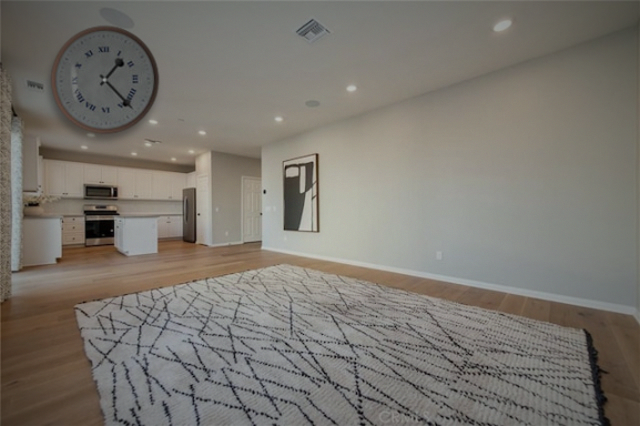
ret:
1:23
